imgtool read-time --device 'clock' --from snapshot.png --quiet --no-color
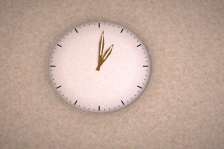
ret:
1:01
